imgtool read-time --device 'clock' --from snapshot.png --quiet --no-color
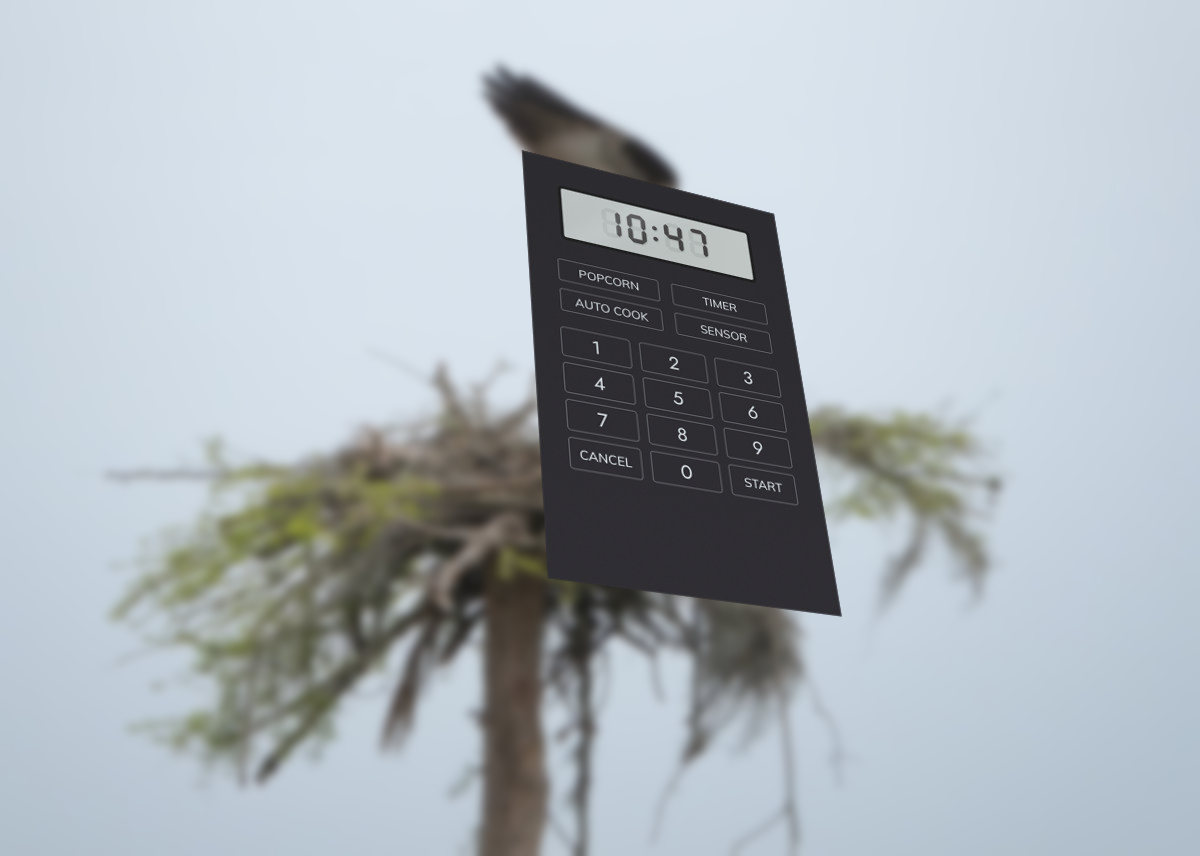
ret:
10:47
